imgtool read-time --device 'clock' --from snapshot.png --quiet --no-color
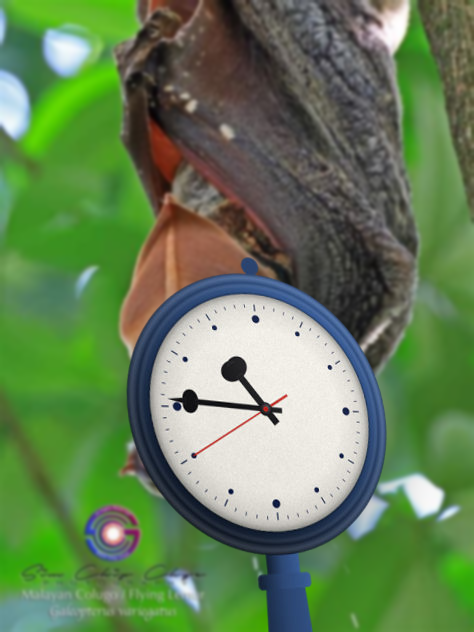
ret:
10:45:40
